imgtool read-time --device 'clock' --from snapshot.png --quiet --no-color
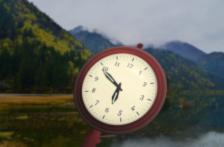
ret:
5:49
